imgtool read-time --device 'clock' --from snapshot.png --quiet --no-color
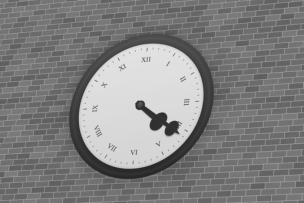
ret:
4:21
